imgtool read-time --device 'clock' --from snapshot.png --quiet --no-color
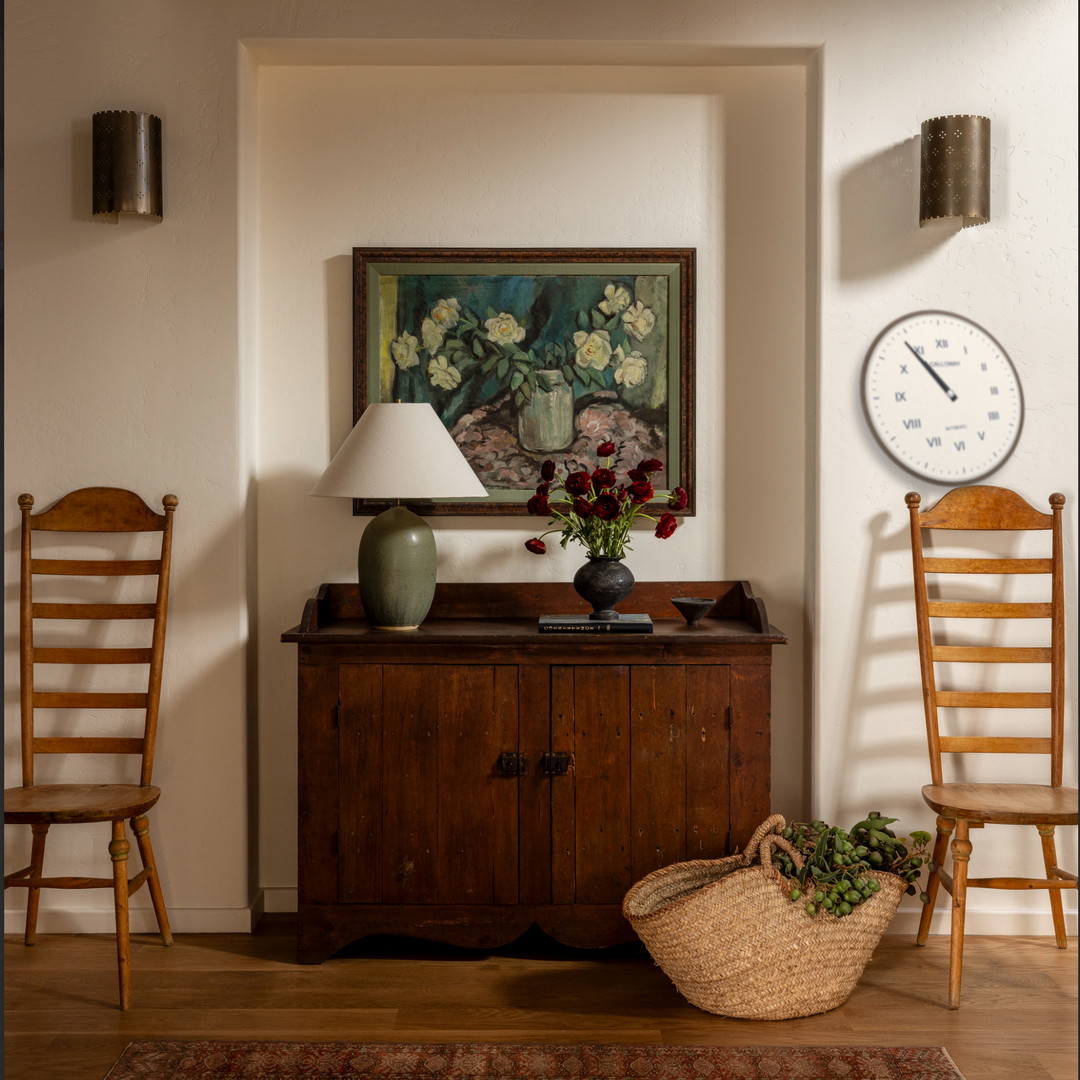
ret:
10:54
